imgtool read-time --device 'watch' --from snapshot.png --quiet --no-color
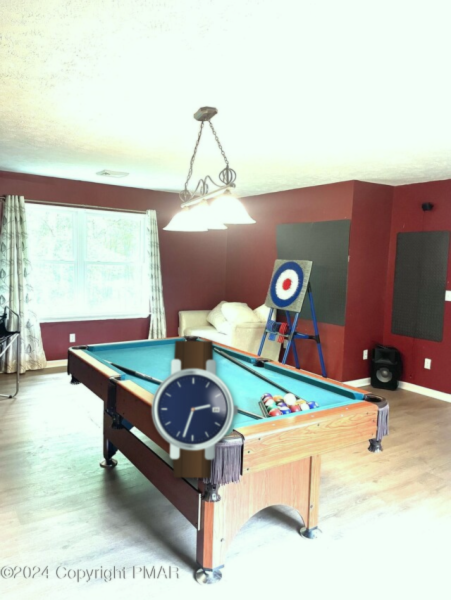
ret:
2:33
